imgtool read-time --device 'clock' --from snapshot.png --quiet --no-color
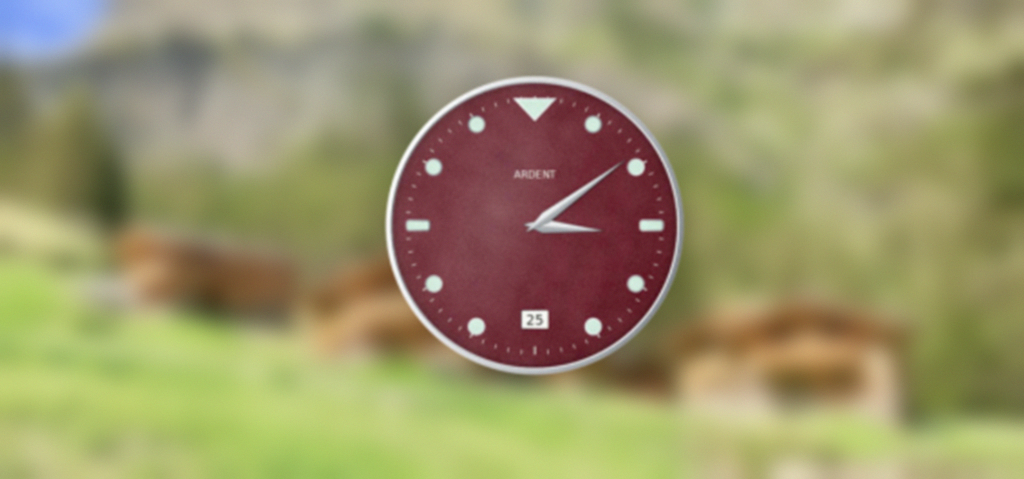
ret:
3:09
